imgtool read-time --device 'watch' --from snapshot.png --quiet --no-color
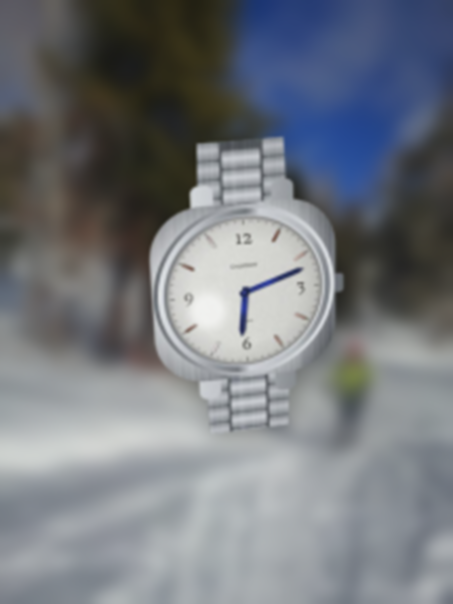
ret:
6:12
